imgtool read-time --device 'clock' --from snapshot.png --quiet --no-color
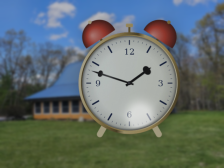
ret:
1:48
